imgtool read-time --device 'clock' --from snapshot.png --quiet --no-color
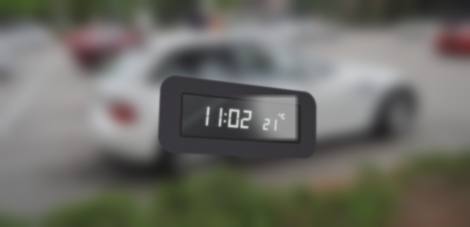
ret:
11:02
